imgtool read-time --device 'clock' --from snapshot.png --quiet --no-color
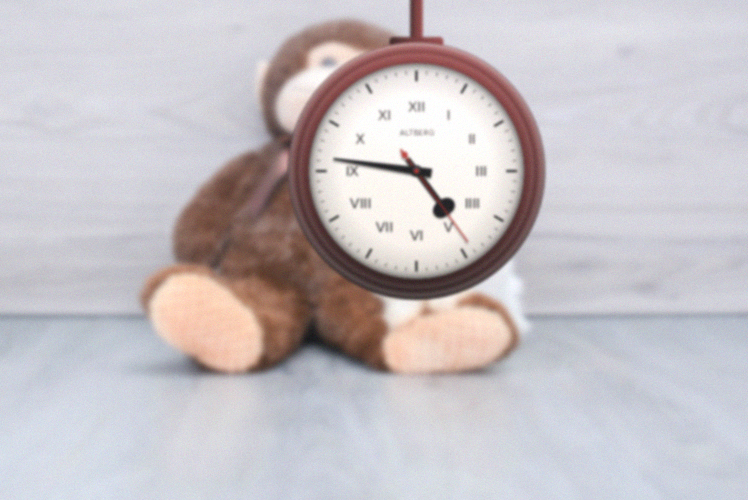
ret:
4:46:24
